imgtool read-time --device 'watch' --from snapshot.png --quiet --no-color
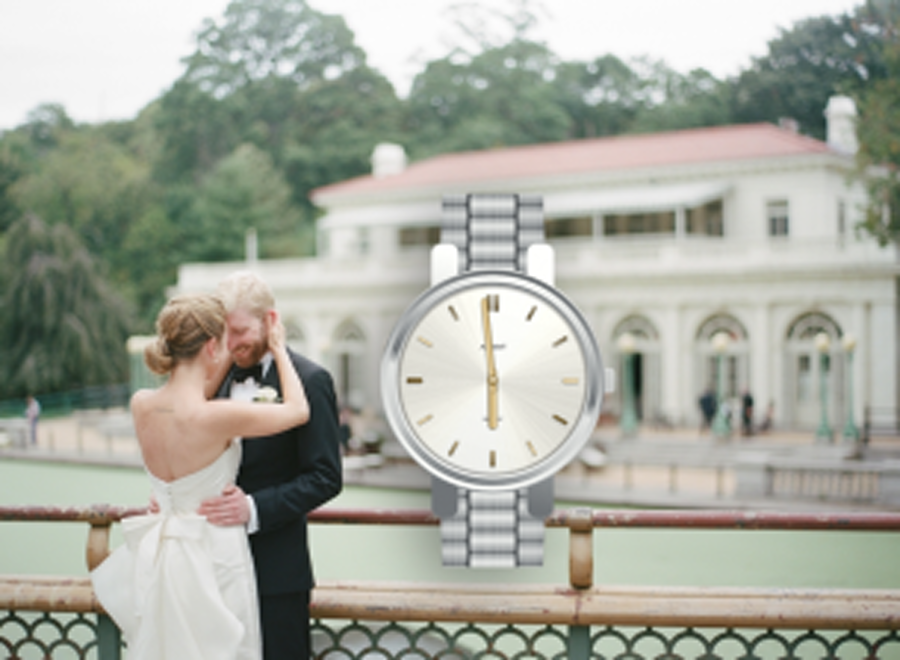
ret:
5:59
